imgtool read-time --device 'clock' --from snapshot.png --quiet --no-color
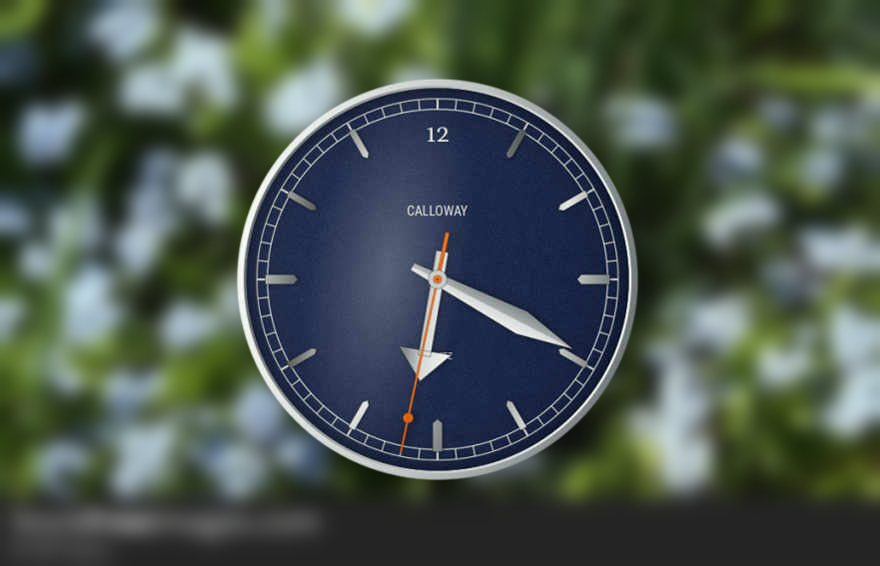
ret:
6:19:32
